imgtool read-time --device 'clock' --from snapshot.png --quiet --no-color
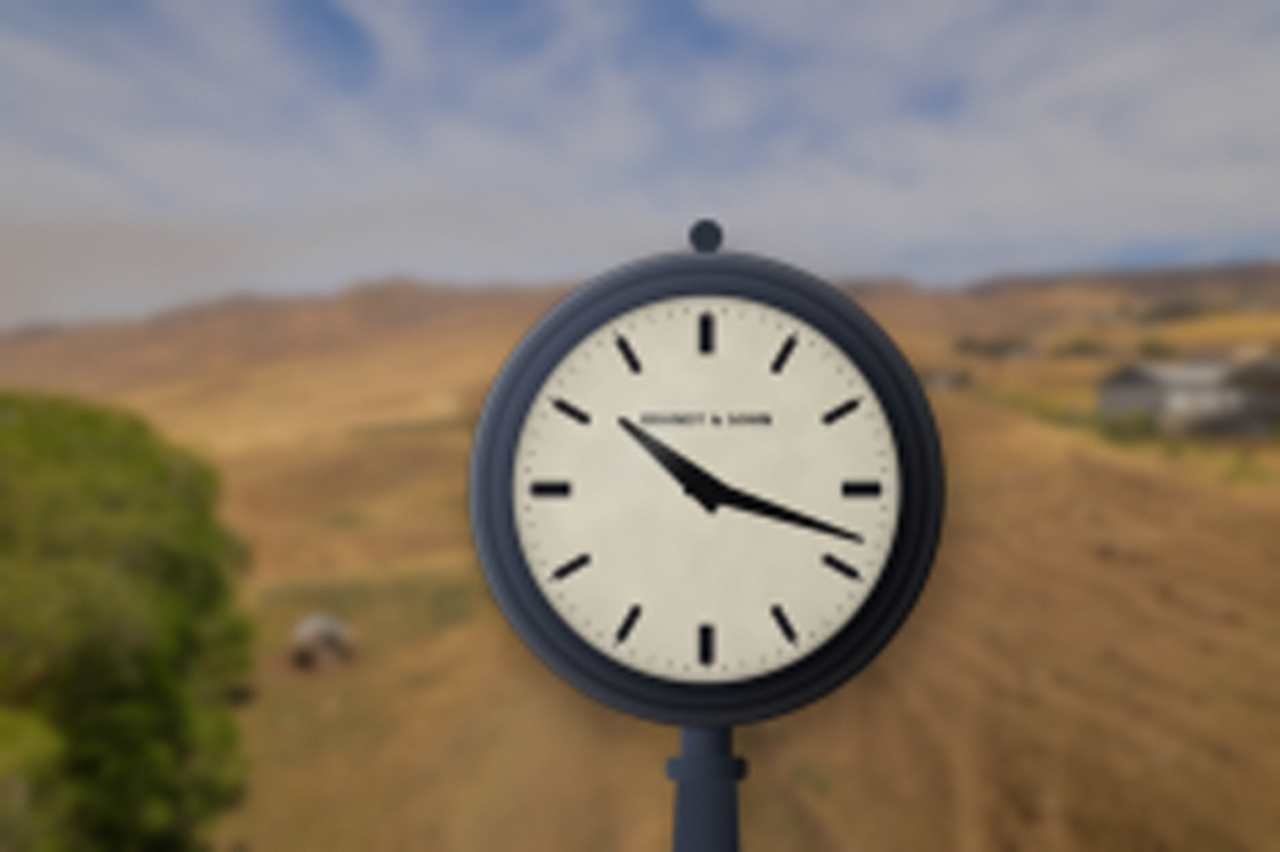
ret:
10:18
